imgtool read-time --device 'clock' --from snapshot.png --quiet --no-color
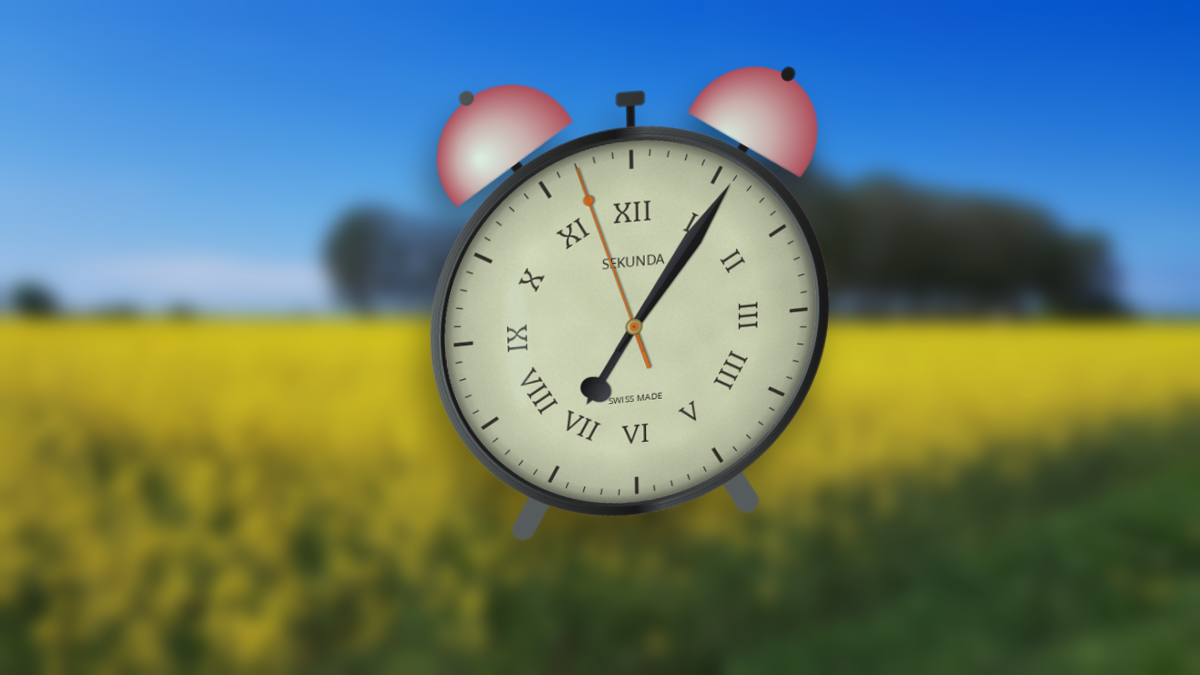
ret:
7:05:57
